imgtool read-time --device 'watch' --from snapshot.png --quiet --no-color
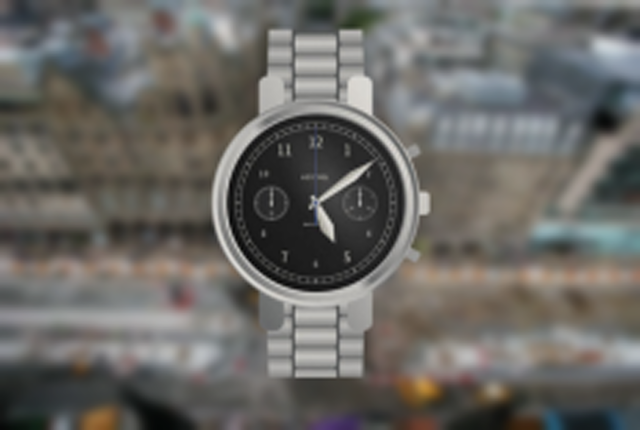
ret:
5:09
